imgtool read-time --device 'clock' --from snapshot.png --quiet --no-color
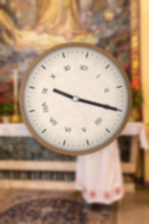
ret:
9:15
